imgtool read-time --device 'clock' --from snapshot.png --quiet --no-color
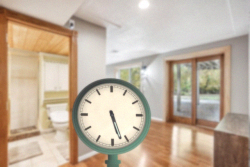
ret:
5:27
